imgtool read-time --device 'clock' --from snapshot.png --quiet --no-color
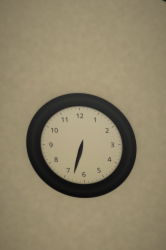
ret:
6:33
